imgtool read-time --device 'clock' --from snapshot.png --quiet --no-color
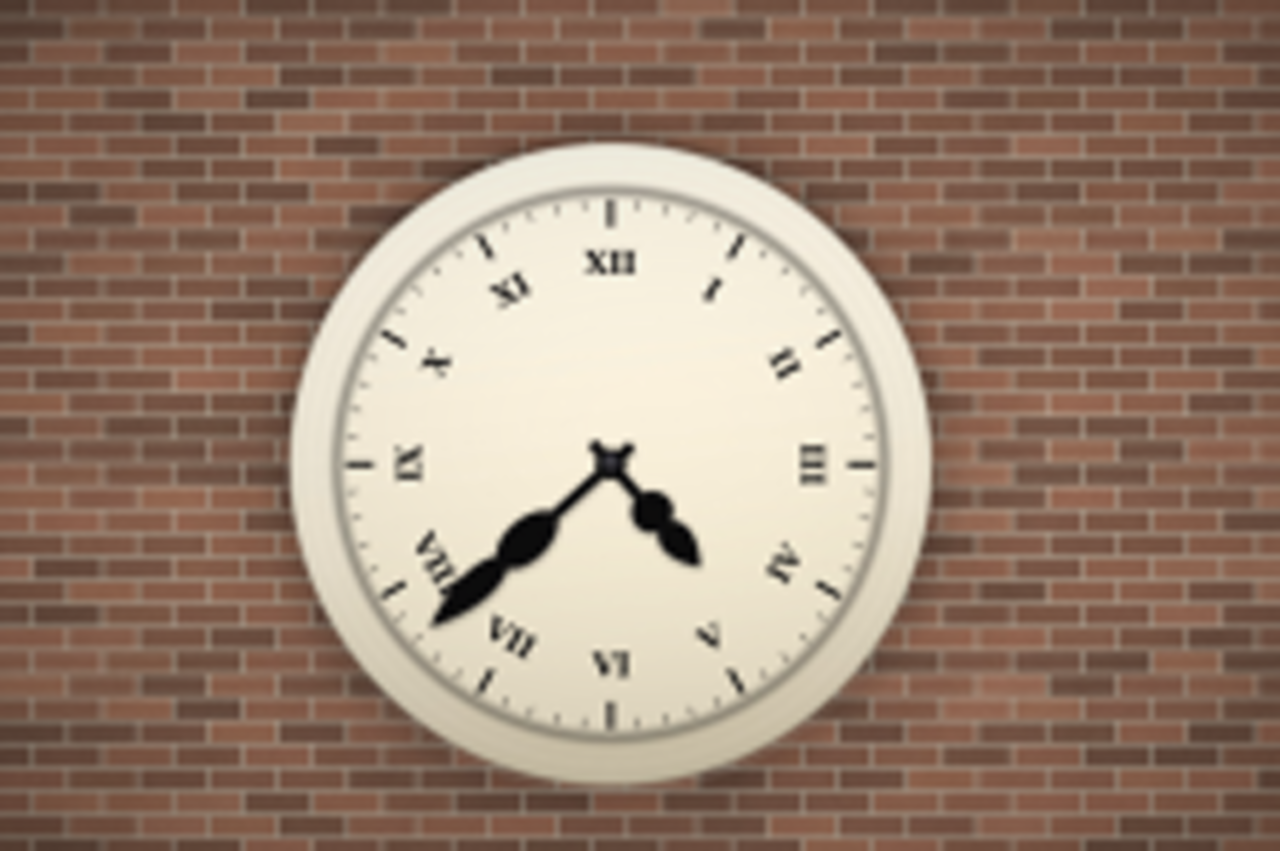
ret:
4:38
